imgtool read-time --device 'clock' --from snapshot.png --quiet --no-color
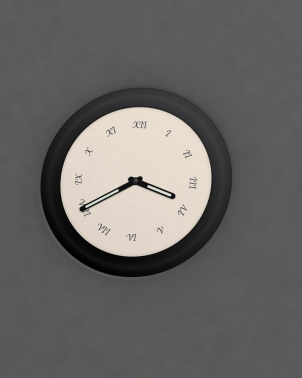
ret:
3:40
